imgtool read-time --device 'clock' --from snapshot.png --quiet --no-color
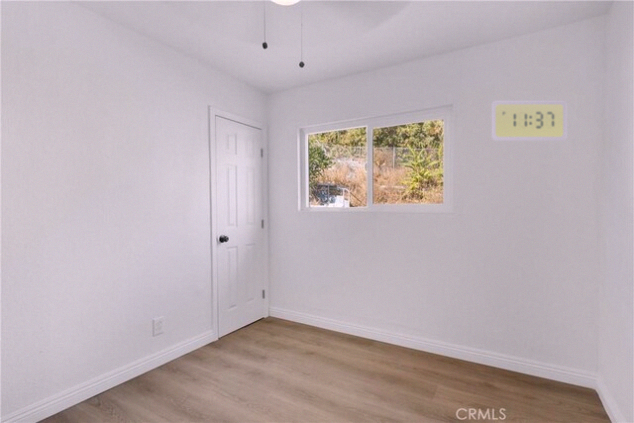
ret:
11:37
